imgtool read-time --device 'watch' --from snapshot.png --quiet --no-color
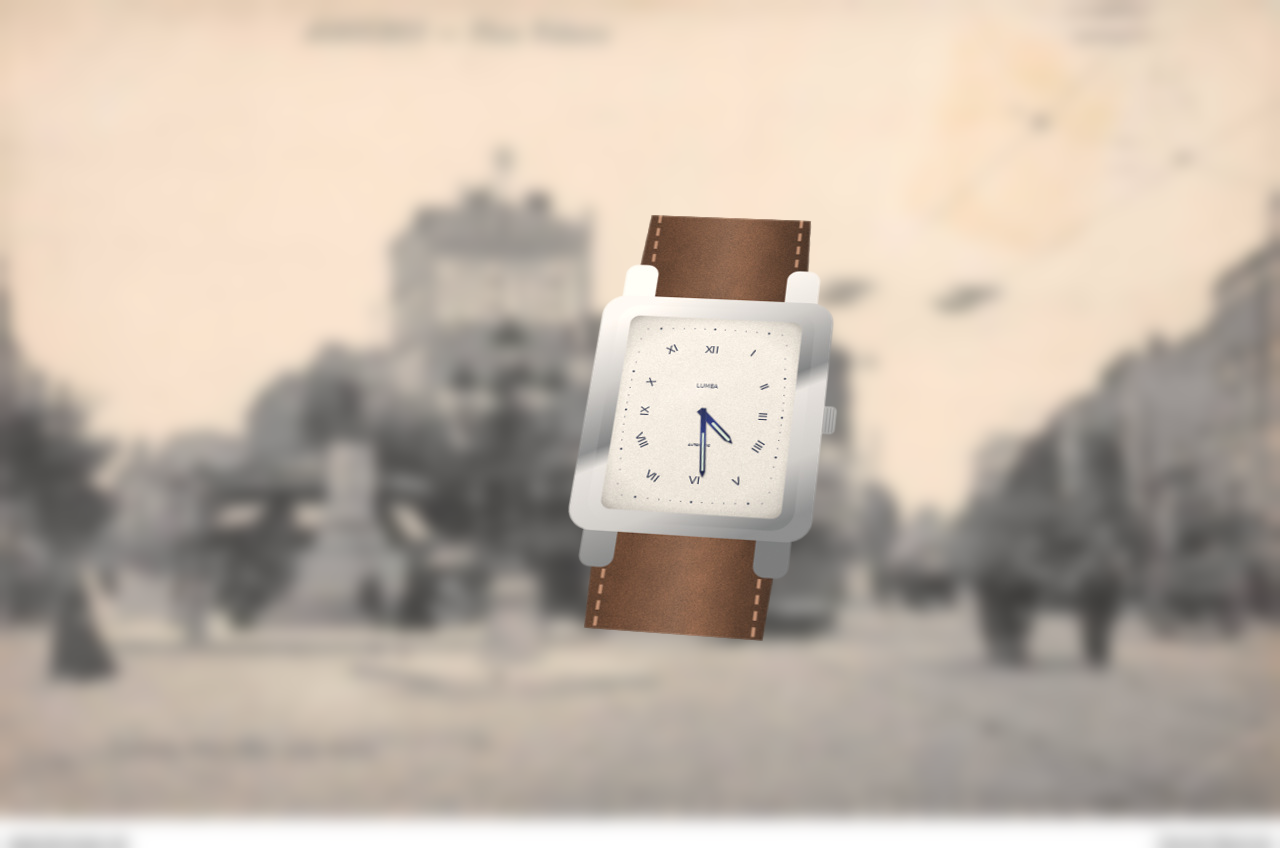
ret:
4:29
